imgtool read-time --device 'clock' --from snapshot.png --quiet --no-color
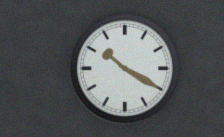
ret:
10:20
